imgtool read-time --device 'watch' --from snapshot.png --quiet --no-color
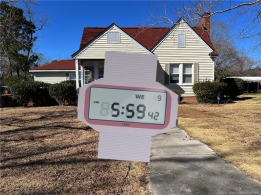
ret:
5:59:42
